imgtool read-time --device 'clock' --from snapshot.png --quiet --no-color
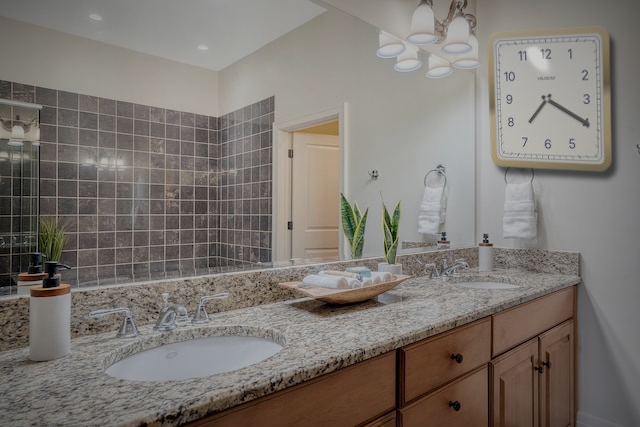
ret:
7:20
